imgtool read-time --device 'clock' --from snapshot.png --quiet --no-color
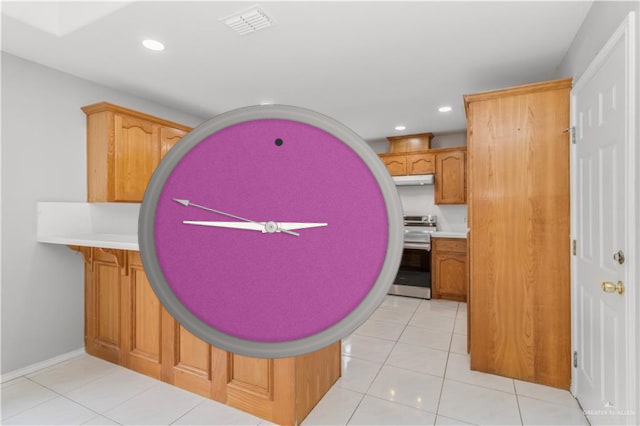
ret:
2:44:47
